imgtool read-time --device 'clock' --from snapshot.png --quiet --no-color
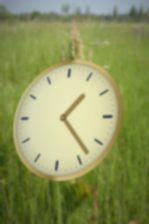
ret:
1:23
